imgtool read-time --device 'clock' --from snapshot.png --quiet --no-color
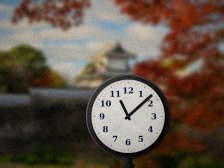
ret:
11:08
